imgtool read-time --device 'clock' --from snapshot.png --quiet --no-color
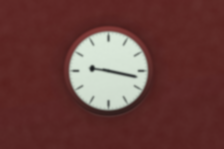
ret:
9:17
